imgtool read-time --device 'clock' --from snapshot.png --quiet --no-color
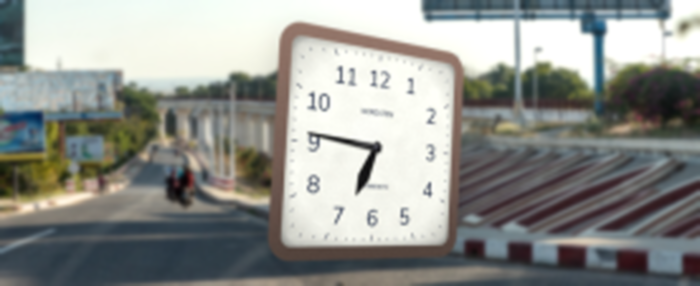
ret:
6:46
